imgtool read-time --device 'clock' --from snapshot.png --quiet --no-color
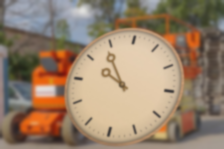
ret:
9:54
